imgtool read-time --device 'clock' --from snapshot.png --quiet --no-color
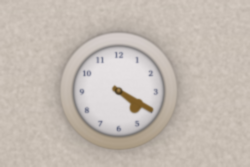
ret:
4:20
